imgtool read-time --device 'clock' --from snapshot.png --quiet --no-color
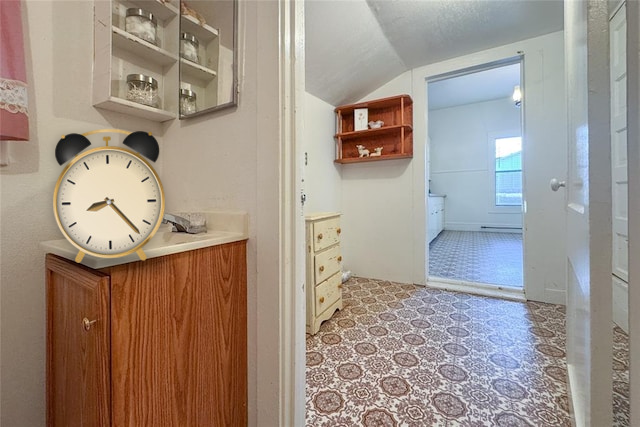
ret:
8:23
